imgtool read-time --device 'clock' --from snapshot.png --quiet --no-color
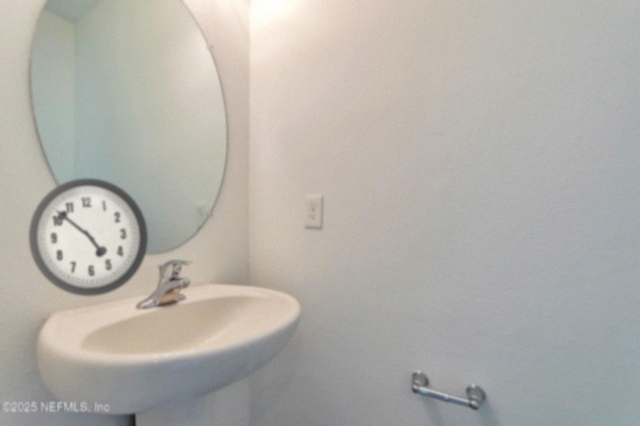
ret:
4:52
